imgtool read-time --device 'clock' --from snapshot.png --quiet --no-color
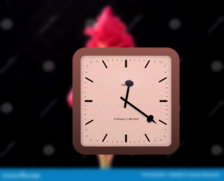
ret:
12:21
